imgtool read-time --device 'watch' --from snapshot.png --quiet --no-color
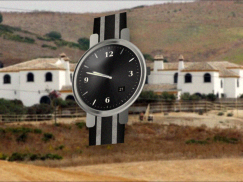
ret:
9:48
